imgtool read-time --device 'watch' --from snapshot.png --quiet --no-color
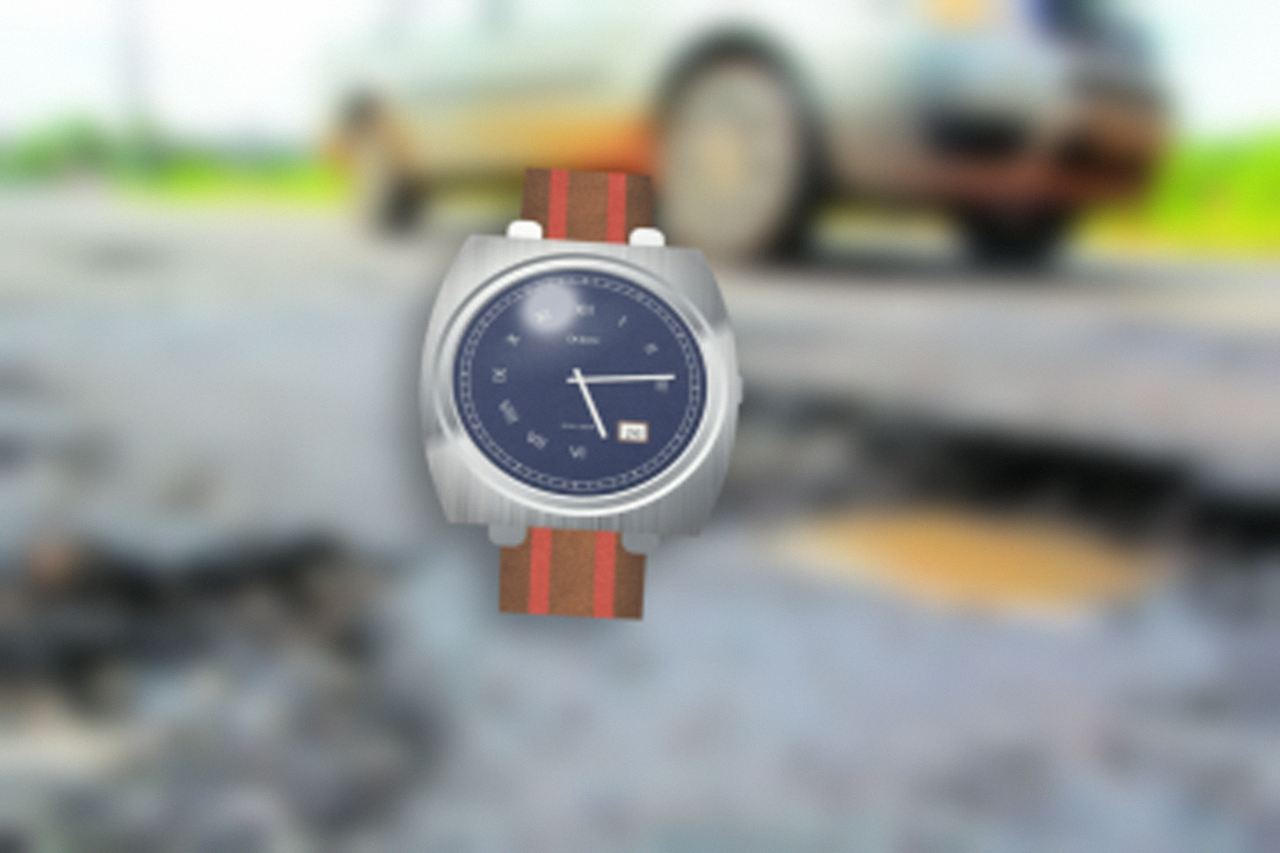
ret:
5:14
